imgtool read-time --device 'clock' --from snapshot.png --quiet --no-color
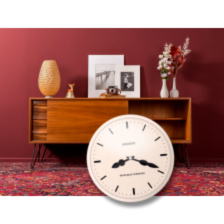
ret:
8:19
